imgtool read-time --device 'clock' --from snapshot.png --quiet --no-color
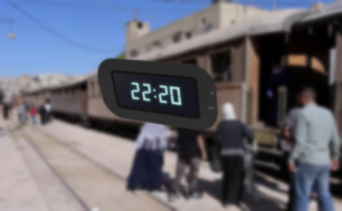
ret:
22:20
